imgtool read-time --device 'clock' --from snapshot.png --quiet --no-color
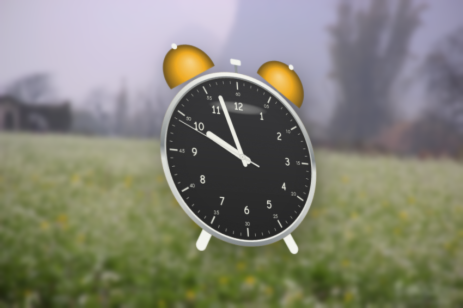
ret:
9:56:49
